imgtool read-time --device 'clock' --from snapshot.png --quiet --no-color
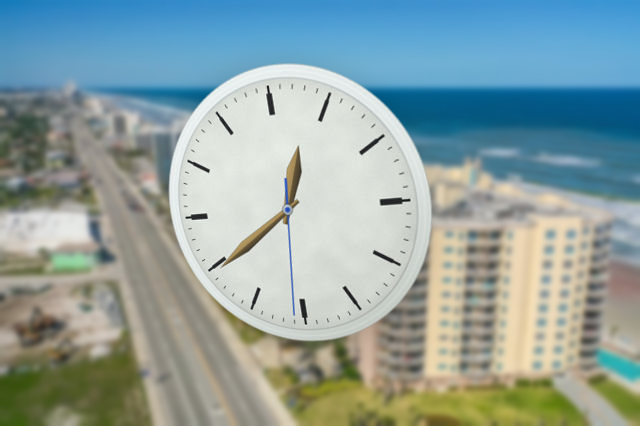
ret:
12:39:31
